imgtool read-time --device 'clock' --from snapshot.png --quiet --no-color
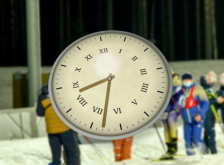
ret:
8:33
